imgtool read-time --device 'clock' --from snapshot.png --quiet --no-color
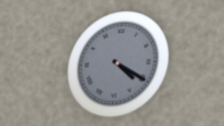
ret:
4:20
